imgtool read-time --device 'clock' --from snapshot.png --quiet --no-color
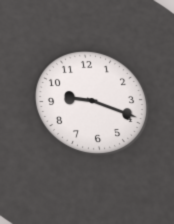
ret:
9:19
